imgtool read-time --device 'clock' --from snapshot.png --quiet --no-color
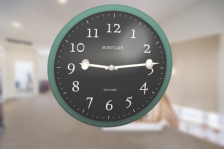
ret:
9:14
